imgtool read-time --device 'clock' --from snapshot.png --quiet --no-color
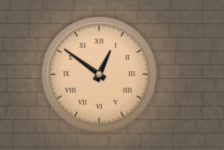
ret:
12:51
